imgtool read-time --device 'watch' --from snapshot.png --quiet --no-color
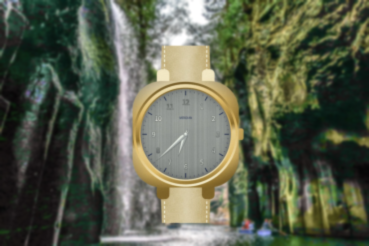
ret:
6:38
